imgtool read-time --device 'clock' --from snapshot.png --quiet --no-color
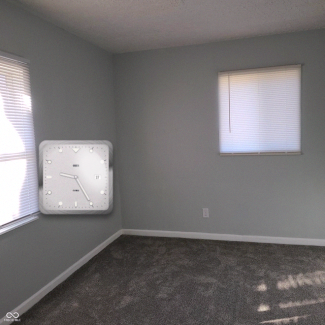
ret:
9:25
